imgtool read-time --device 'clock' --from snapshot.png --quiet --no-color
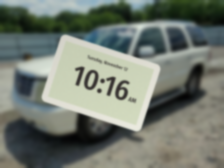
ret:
10:16
